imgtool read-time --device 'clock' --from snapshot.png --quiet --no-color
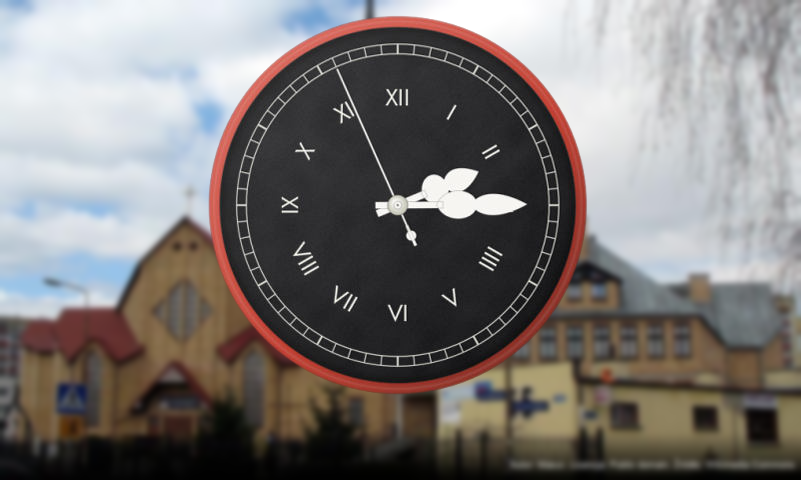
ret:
2:14:56
